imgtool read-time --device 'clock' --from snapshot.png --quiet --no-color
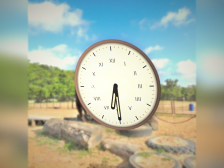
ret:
6:30
